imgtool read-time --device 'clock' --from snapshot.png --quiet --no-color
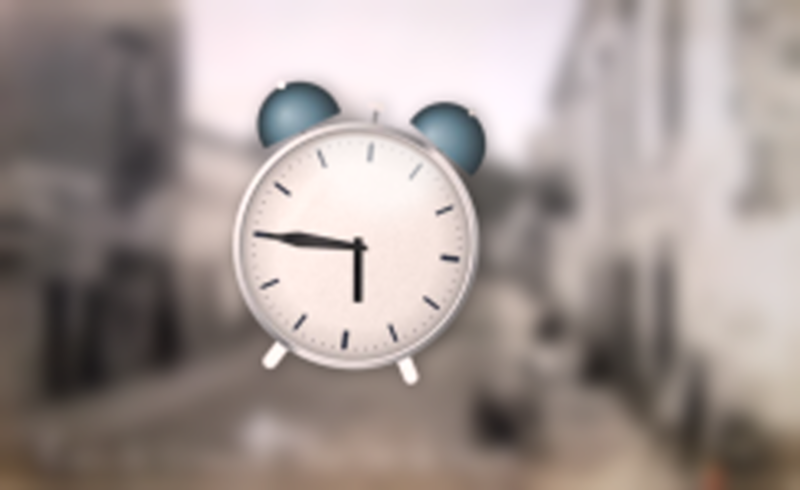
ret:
5:45
